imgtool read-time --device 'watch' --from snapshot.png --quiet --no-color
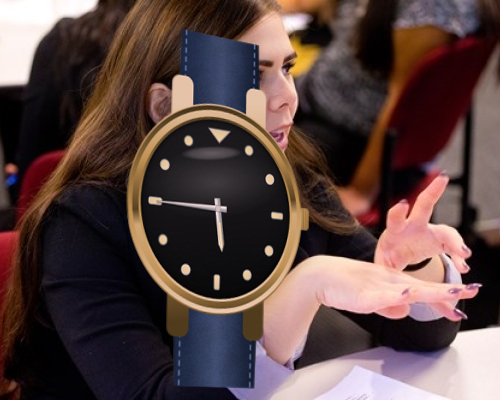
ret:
5:45
